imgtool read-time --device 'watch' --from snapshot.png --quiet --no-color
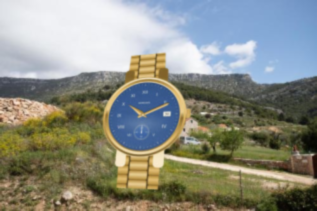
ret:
10:11
